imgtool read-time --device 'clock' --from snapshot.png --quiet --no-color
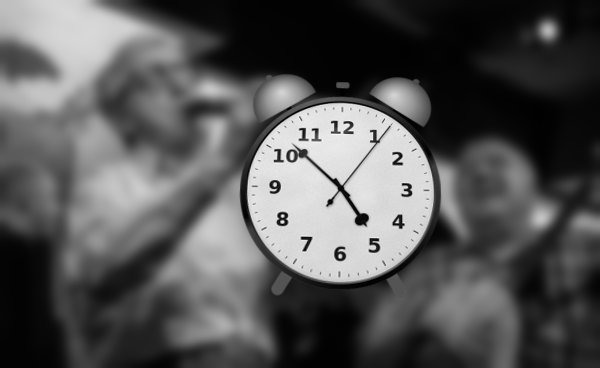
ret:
4:52:06
